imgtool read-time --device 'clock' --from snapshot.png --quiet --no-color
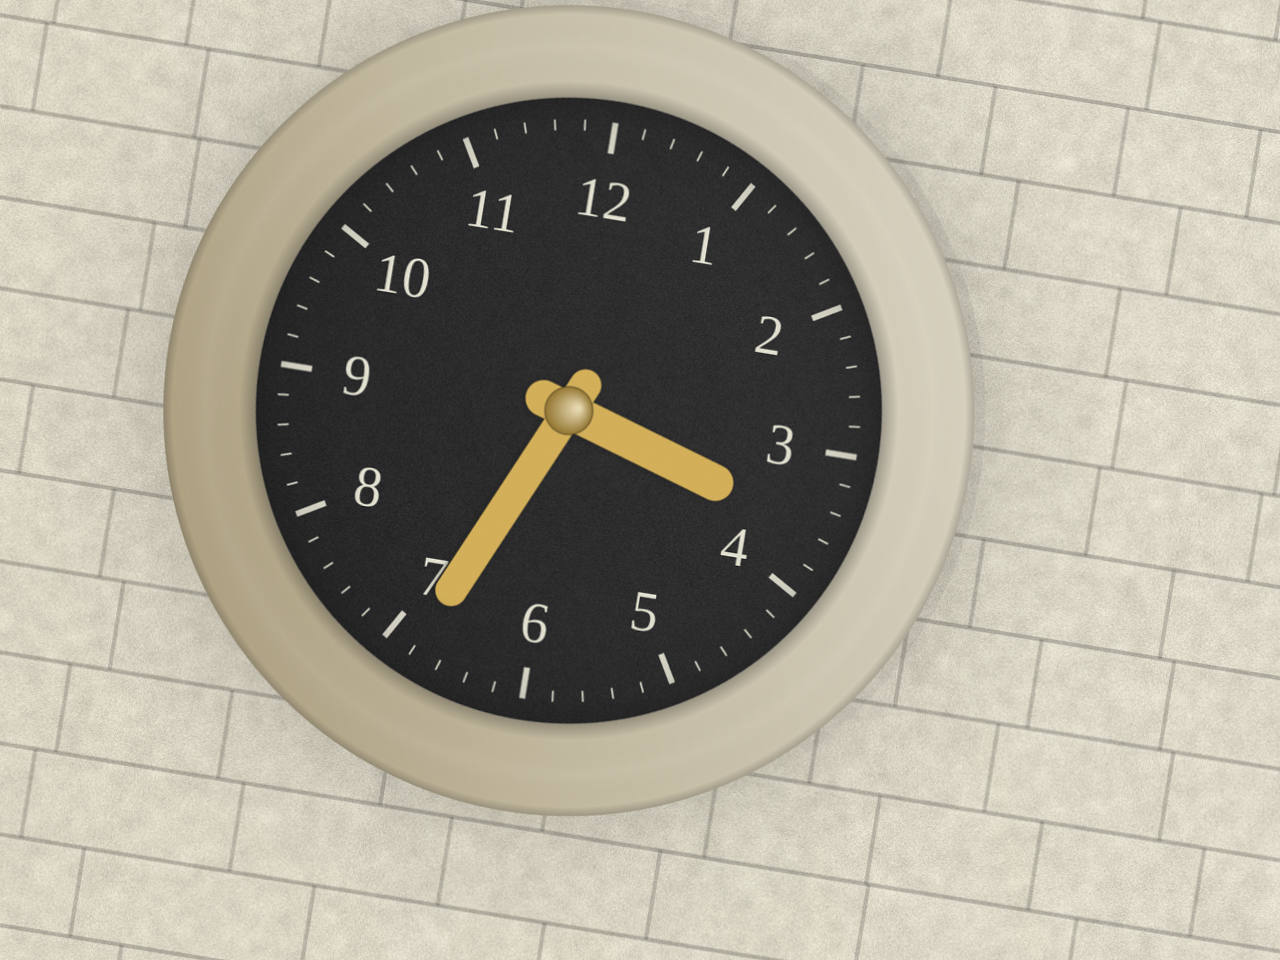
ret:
3:34
